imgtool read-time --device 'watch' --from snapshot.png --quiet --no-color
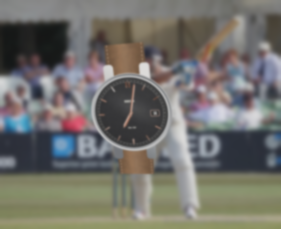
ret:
7:02
